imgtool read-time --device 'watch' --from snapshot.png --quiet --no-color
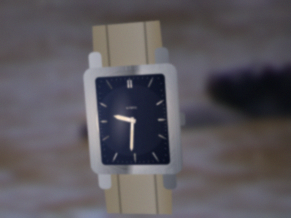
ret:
9:31
